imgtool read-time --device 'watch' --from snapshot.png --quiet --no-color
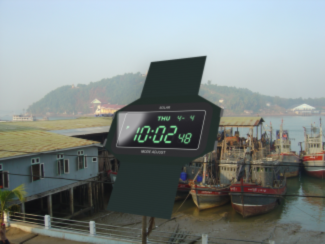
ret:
10:02:48
